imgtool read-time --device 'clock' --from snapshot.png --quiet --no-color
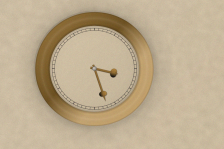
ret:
3:27
